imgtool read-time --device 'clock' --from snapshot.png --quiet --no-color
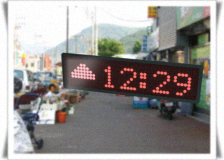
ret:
12:29
